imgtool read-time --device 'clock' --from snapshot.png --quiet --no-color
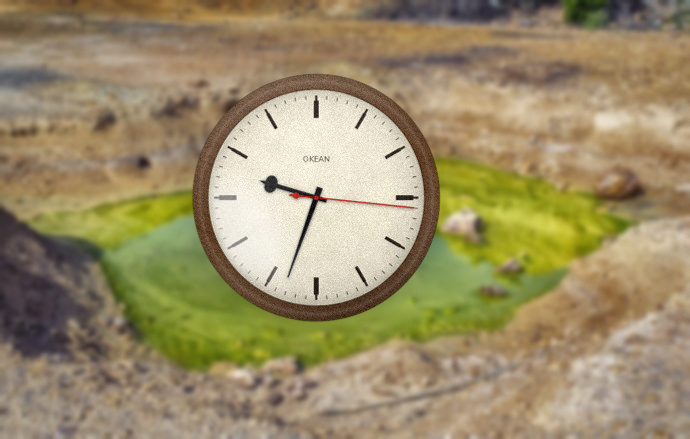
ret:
9:33:16
